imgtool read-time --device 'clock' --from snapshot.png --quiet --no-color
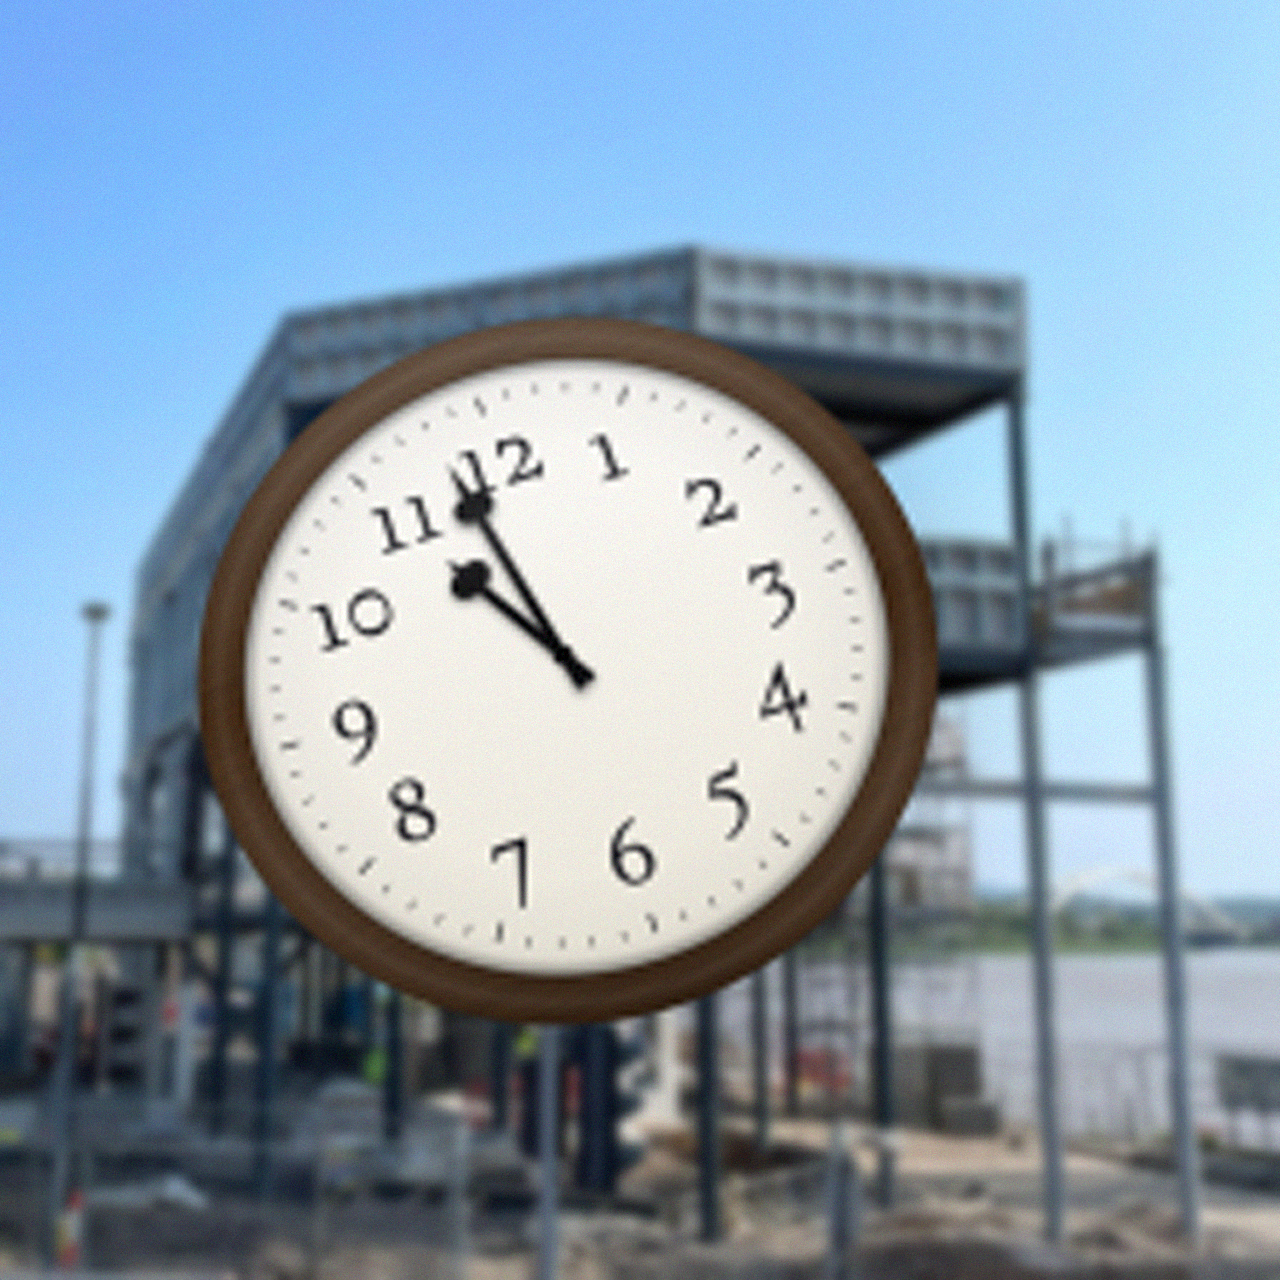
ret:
10:58
